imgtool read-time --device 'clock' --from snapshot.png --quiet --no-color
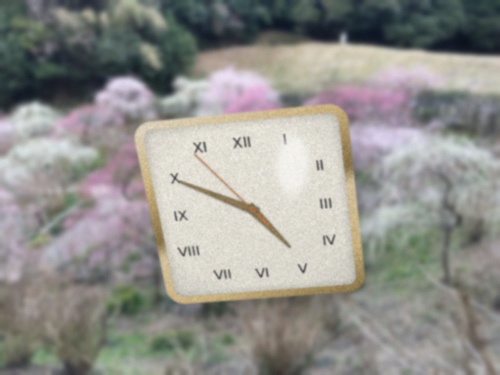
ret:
4:49:54
